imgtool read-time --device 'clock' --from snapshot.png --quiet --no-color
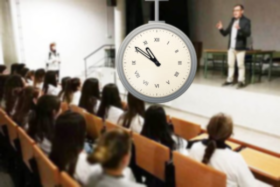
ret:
10:51
